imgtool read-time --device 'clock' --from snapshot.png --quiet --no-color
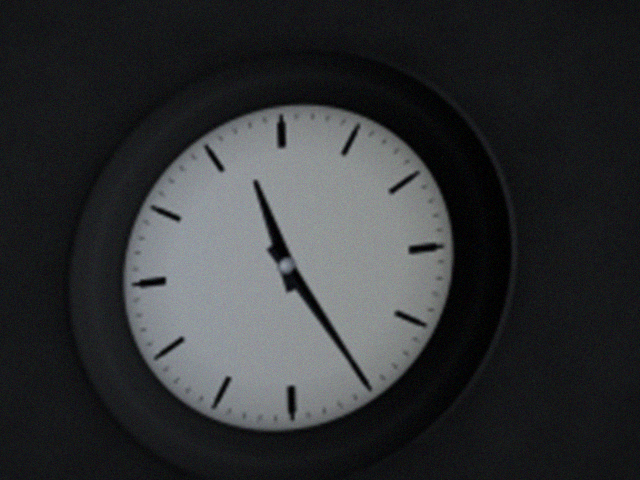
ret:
11:25
